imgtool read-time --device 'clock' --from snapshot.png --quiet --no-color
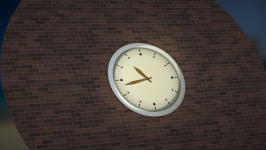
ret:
10:43
